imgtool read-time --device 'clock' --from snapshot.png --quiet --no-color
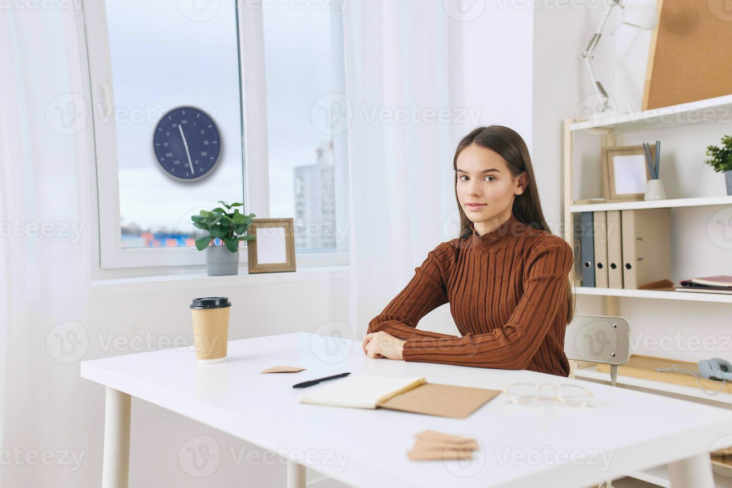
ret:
11:28
